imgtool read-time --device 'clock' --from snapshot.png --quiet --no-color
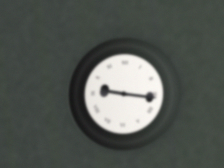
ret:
9:16
